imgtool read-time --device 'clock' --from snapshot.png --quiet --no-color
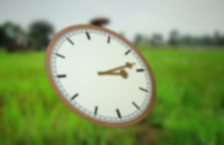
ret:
3:13
